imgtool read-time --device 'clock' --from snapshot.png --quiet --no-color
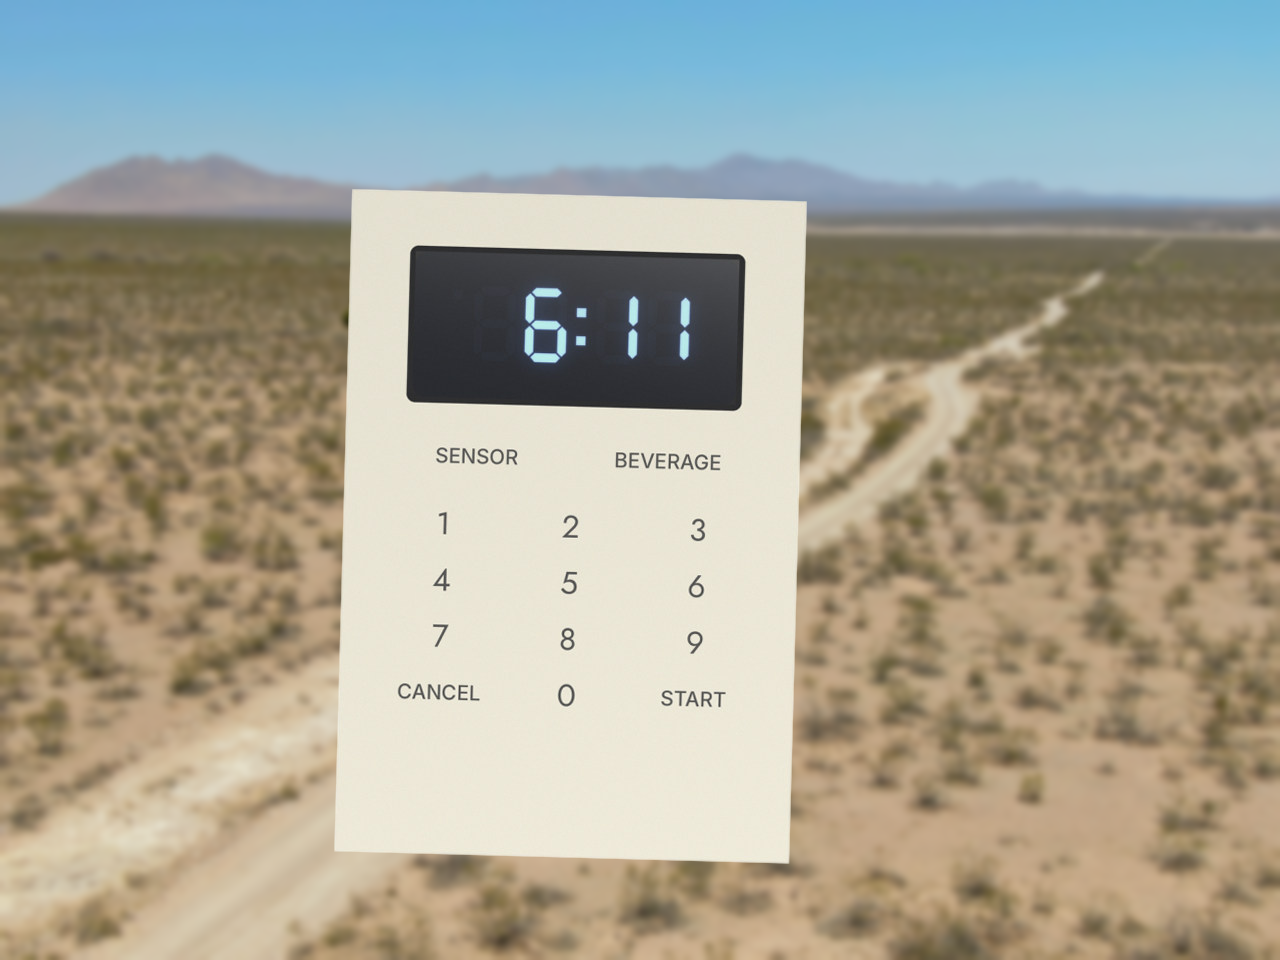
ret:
6:11
